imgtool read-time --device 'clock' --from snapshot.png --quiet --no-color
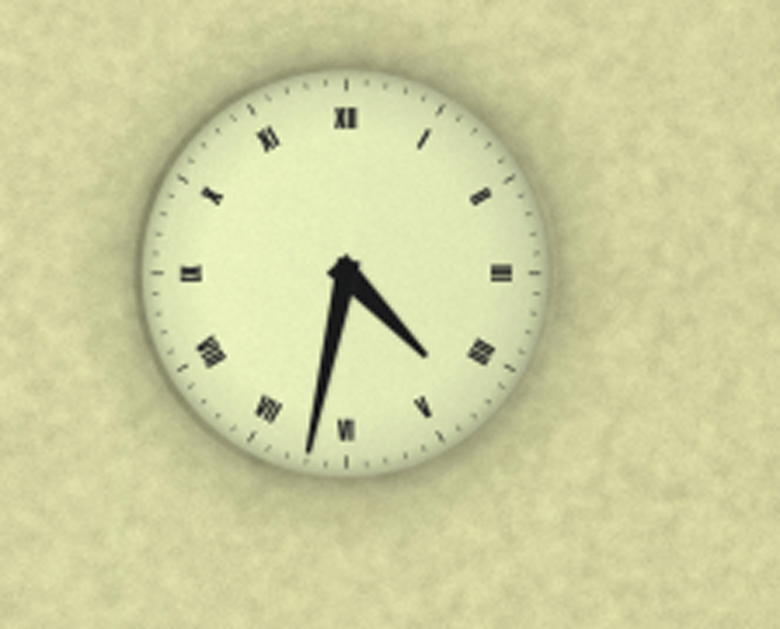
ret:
4:32
